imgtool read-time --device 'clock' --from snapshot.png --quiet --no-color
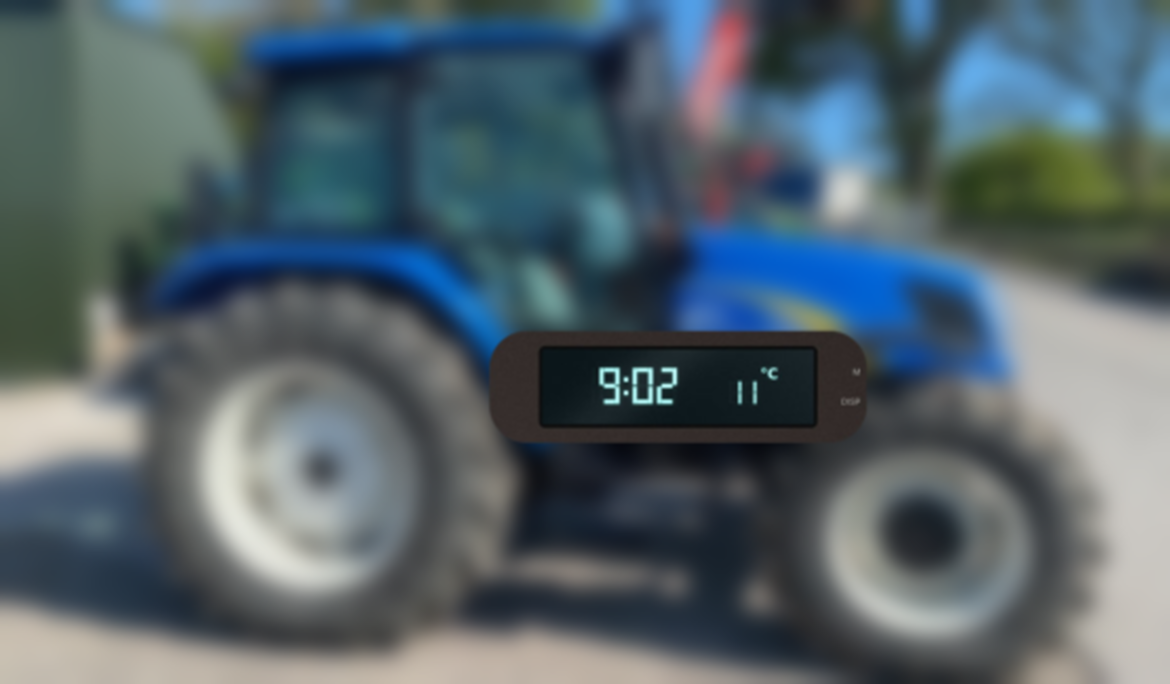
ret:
9:02
